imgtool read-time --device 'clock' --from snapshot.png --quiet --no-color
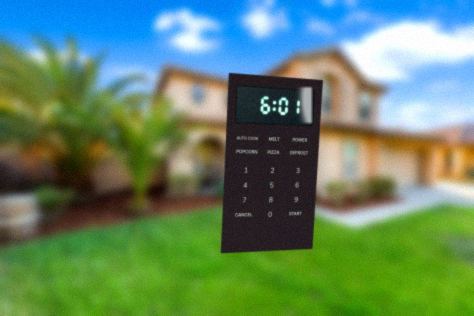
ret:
6:01
